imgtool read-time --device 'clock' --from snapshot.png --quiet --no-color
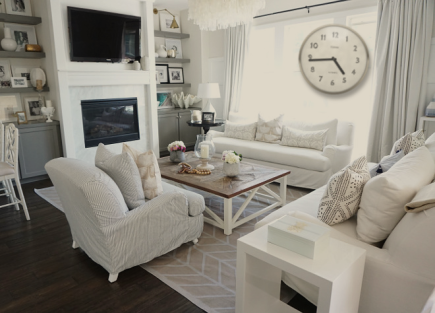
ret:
4:44
